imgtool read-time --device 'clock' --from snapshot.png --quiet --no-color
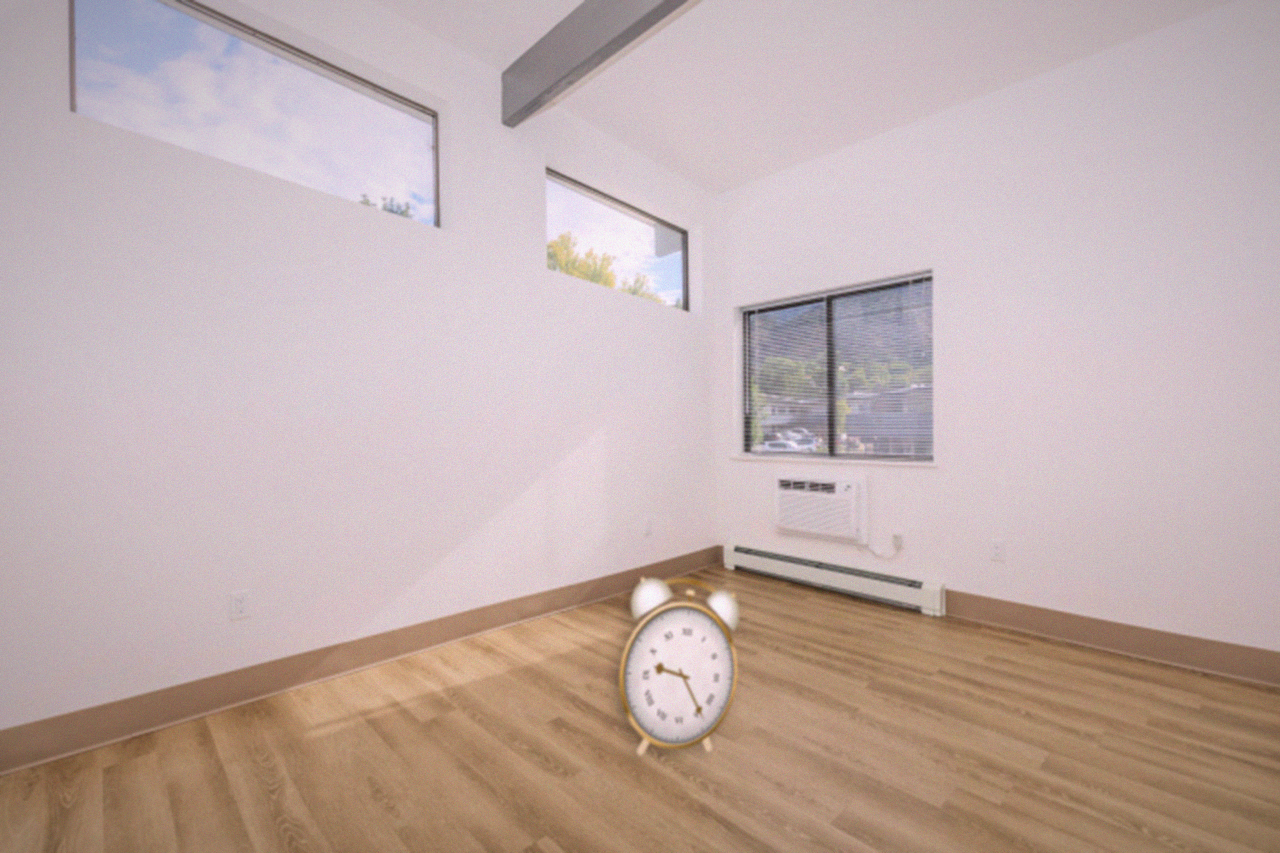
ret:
9:24
